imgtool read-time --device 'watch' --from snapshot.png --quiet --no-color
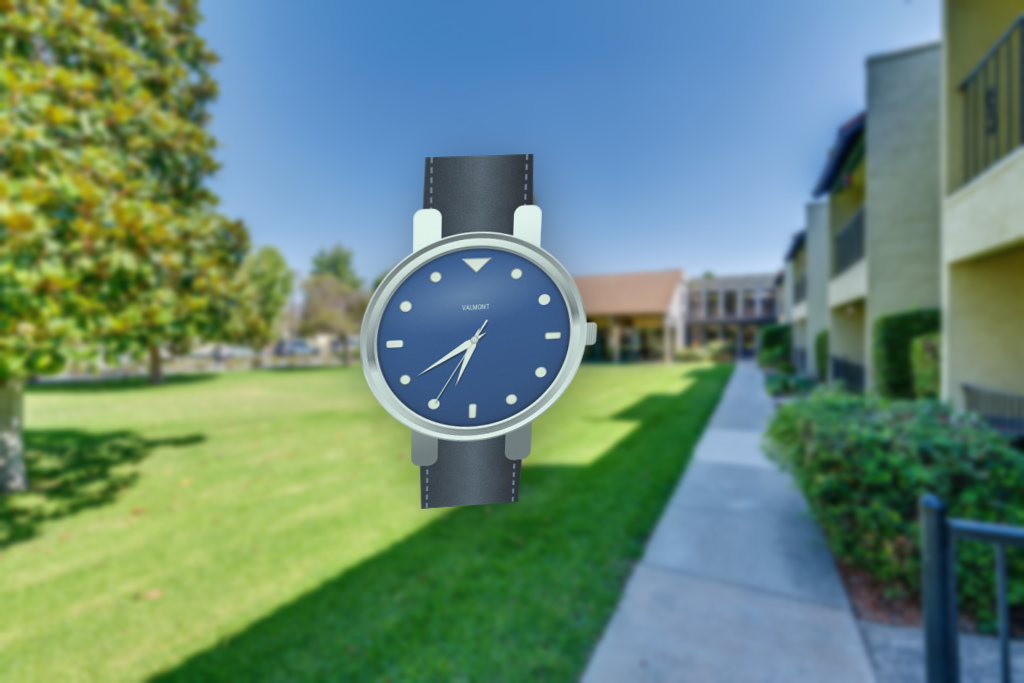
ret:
6:39:35
